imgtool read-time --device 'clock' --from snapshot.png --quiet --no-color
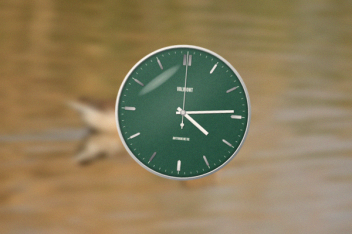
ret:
4:14:00
